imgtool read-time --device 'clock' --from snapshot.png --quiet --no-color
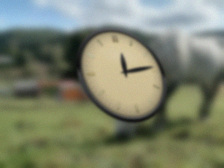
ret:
12:14
